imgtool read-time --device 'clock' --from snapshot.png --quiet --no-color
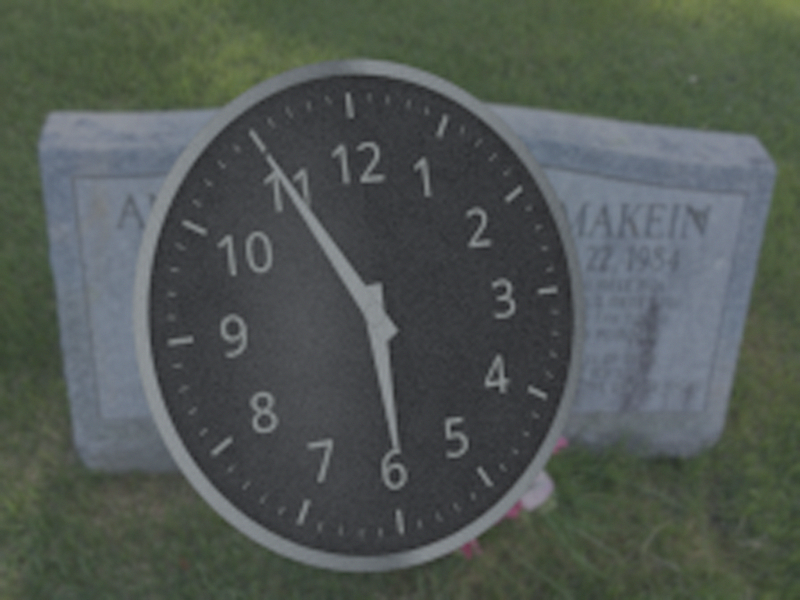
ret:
5:55
